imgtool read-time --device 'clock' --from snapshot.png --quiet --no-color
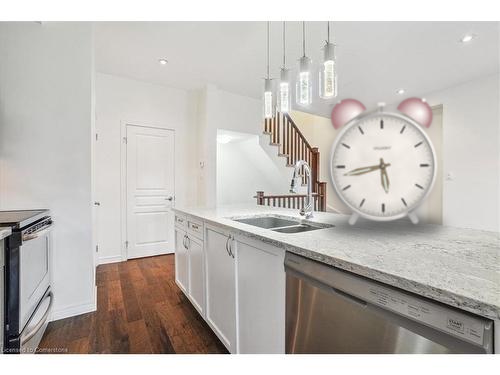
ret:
5:43
